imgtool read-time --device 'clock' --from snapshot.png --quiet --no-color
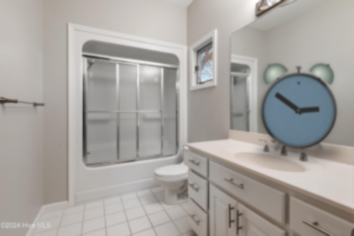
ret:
2:51
